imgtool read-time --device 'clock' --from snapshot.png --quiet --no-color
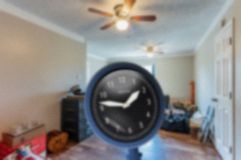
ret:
1:47
